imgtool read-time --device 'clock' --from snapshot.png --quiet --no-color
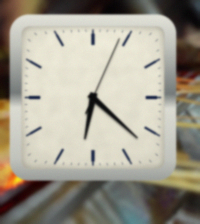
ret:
6:22:04
